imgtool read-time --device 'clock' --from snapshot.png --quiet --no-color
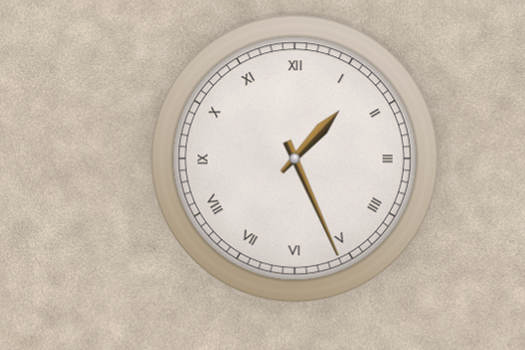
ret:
1:26
